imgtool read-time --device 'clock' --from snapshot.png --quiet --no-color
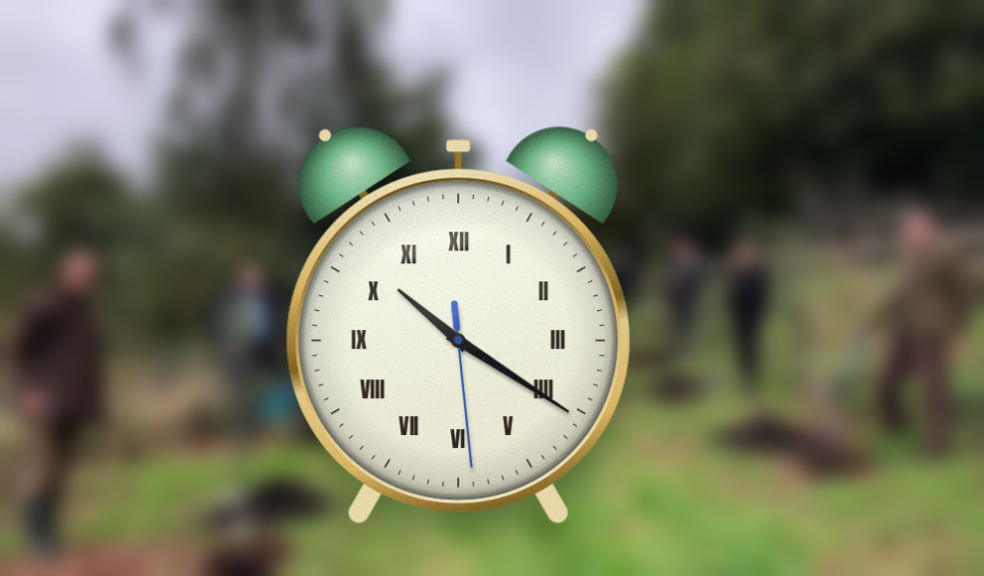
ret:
10:20:29
